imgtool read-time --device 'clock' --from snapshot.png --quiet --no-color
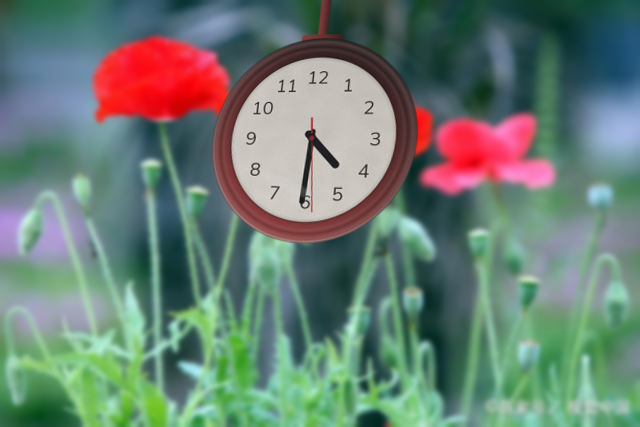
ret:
4:30:29
